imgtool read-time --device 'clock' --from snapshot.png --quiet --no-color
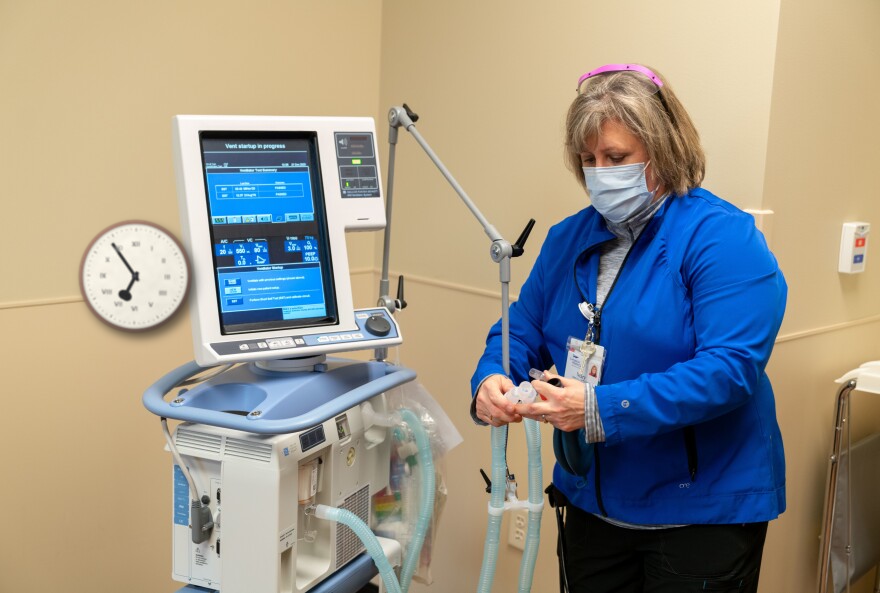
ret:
6:54
